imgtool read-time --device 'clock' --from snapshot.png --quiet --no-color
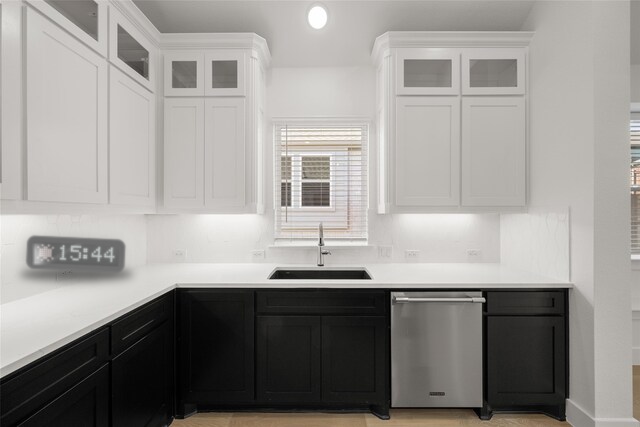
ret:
15:44
